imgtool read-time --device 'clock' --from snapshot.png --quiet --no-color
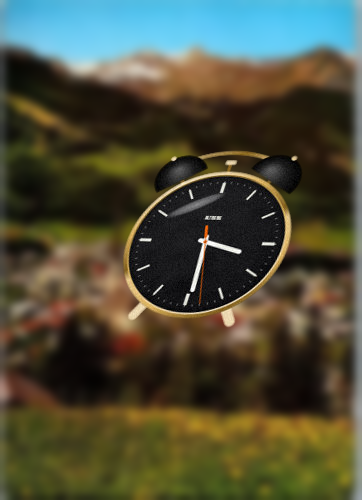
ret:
3:29:28
